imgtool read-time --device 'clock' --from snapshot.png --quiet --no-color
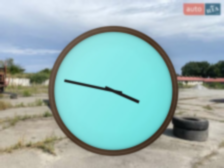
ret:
3:47
